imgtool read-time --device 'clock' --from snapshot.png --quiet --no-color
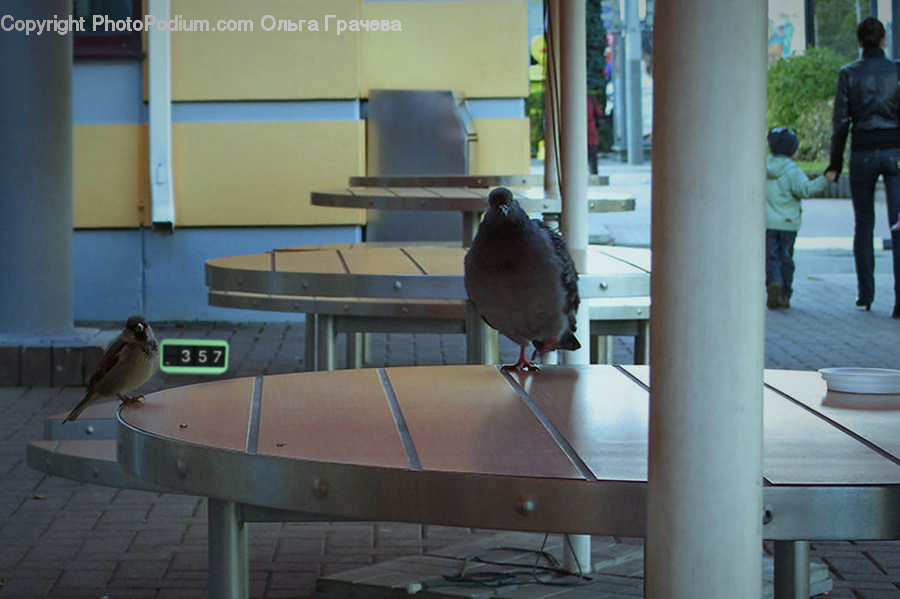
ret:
3:57
